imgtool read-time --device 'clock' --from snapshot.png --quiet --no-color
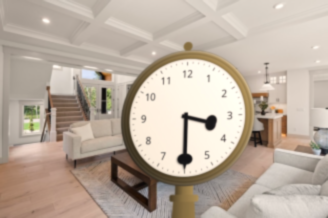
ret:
3:30
